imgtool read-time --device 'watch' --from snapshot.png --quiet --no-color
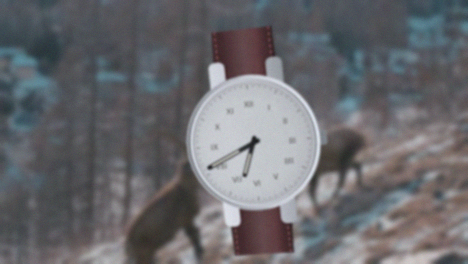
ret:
6:41
